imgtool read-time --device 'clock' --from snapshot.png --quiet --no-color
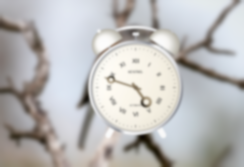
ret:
4:48
